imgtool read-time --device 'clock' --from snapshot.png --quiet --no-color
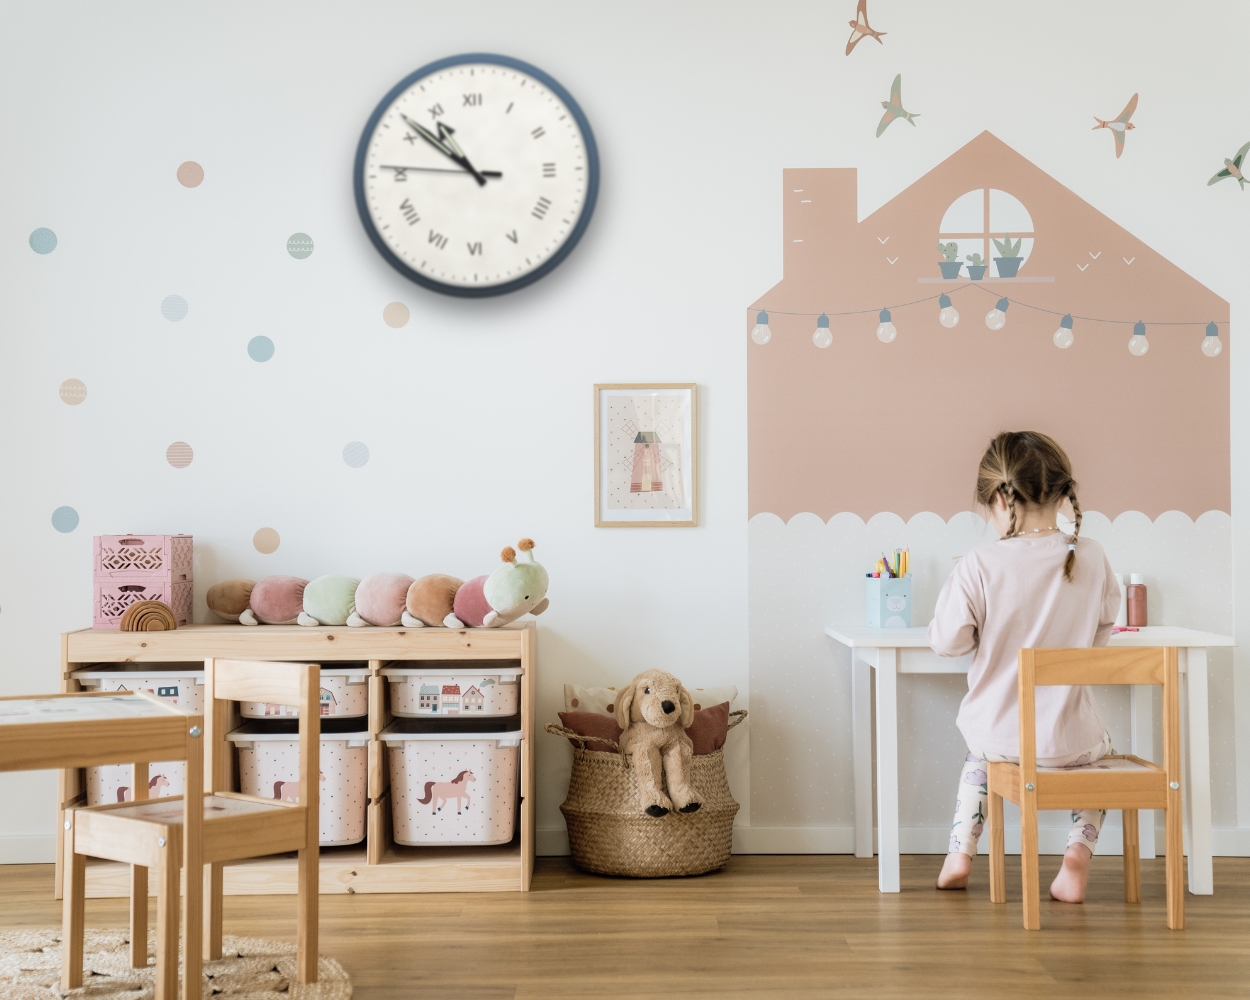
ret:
10:51:46
